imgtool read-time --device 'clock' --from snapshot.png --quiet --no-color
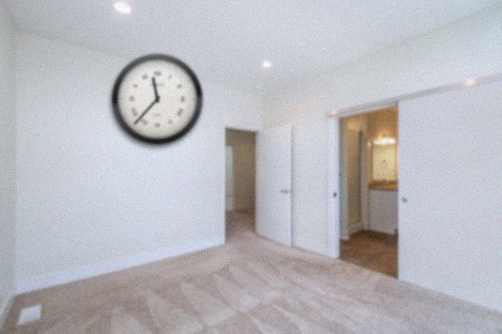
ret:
11:37
